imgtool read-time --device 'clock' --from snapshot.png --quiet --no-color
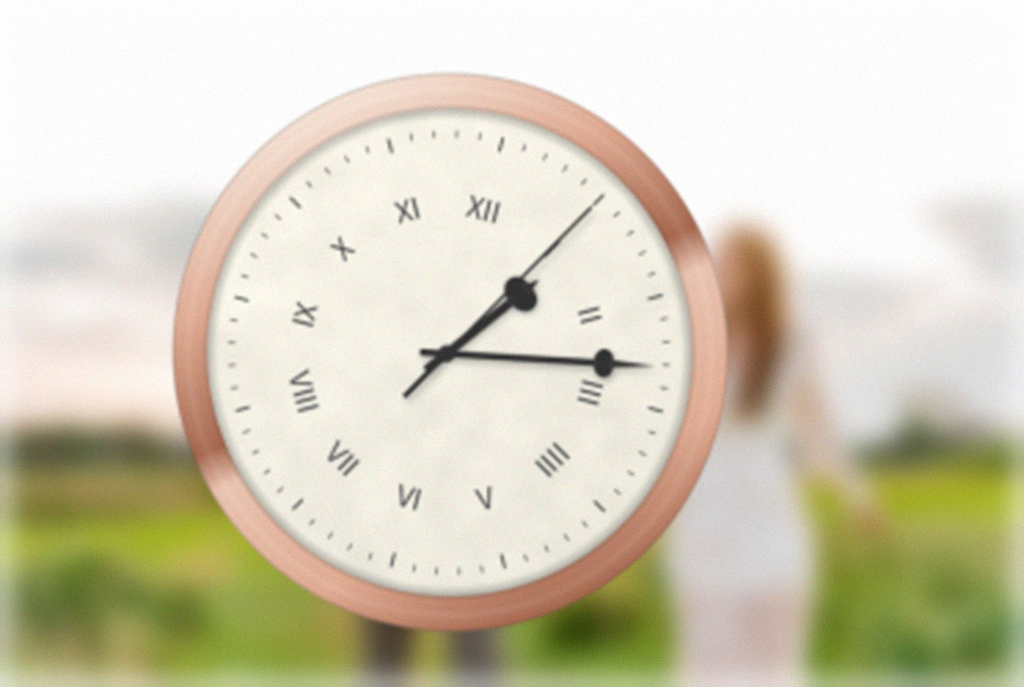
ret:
1:13:05
